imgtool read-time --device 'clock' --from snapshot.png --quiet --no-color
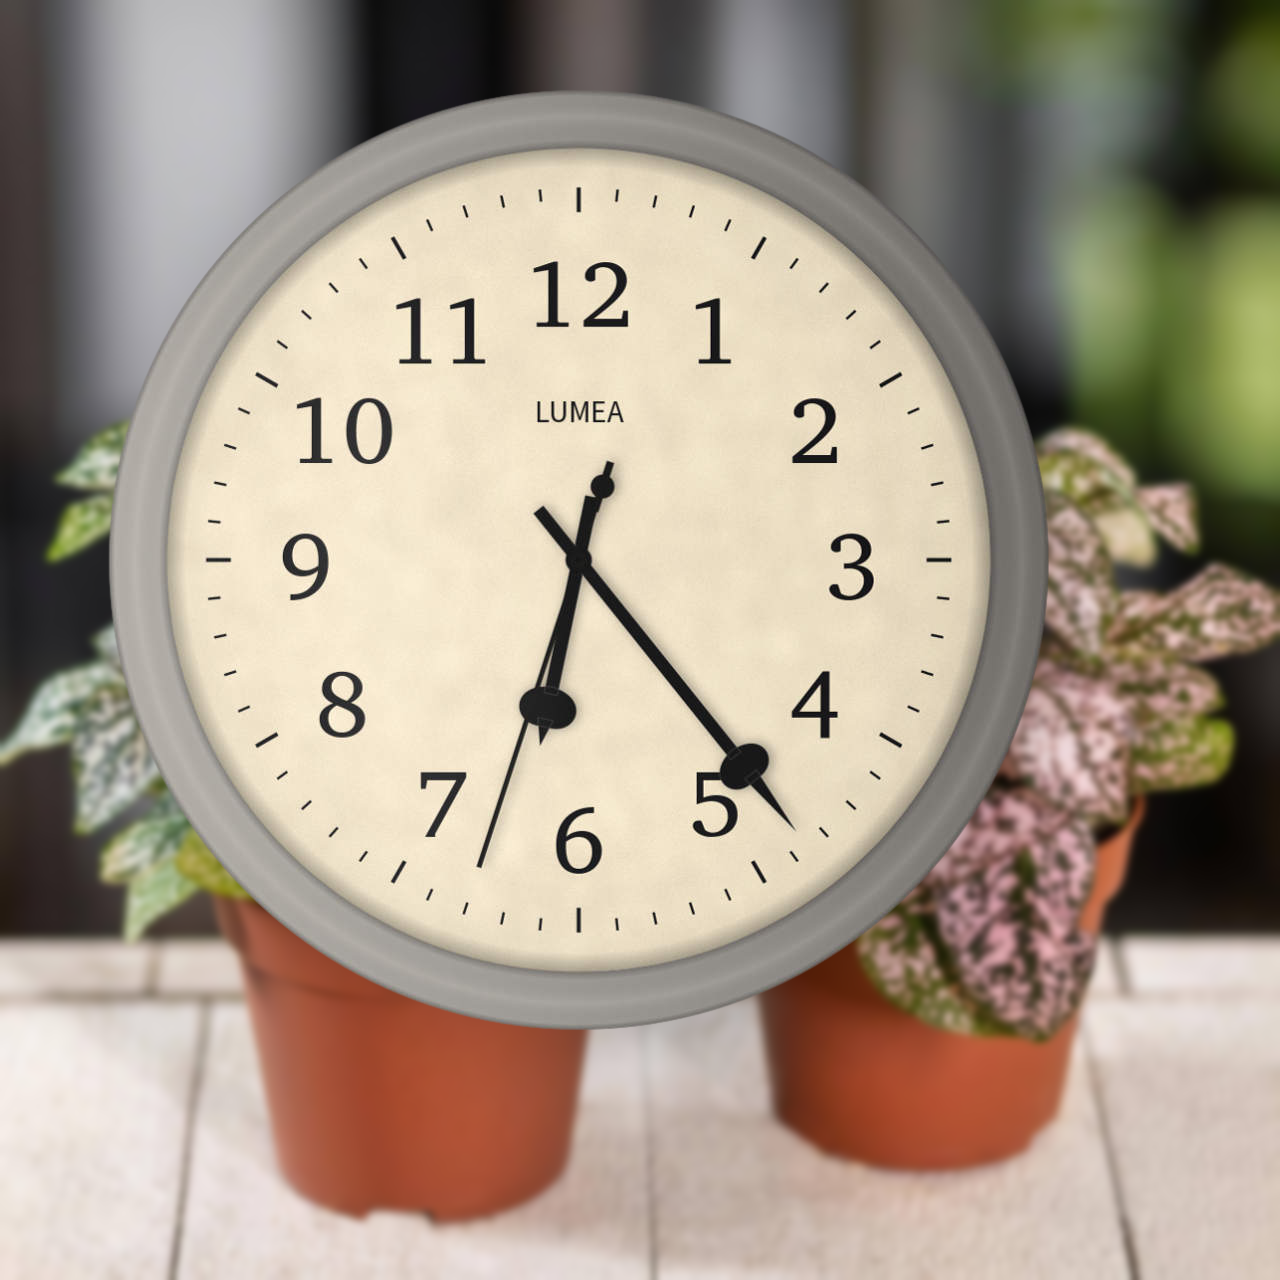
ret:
6:23:33
